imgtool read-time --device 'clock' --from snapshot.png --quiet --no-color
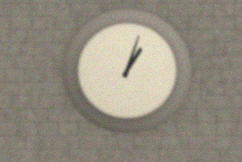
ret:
1:03
